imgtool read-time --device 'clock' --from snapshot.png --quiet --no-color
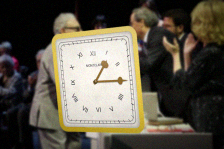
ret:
1:15
